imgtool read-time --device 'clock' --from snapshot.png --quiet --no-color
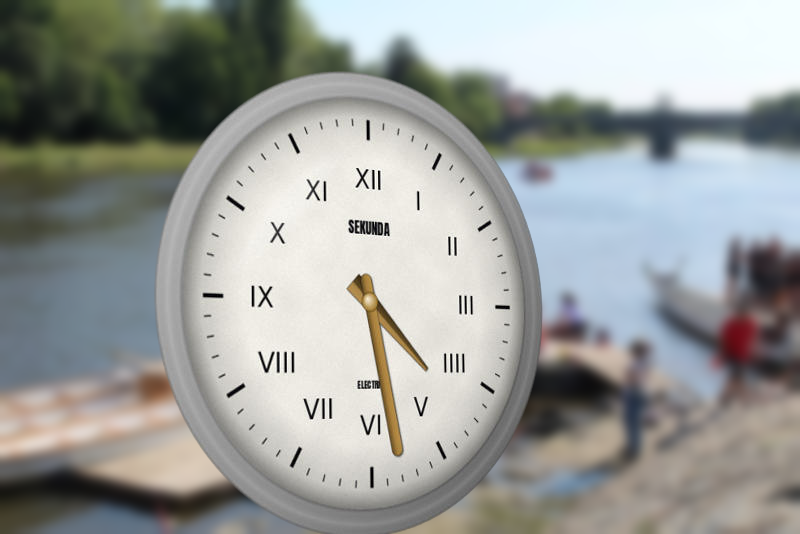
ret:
4:28
